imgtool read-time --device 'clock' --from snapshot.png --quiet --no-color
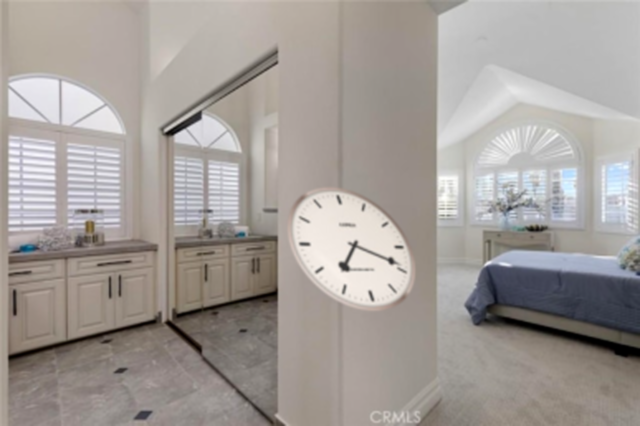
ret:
7:19
